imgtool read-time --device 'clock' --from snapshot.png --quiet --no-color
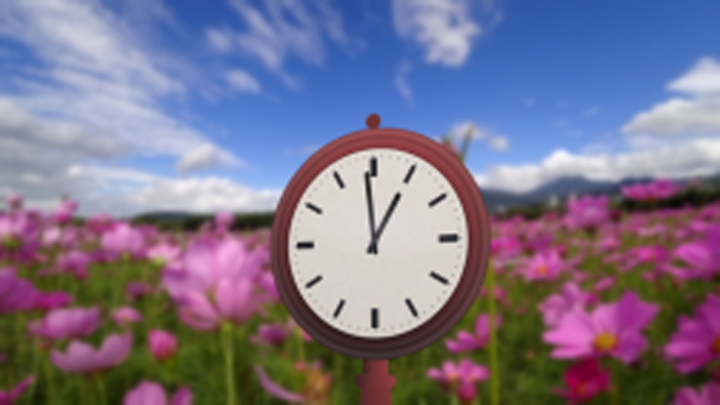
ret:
12:59
